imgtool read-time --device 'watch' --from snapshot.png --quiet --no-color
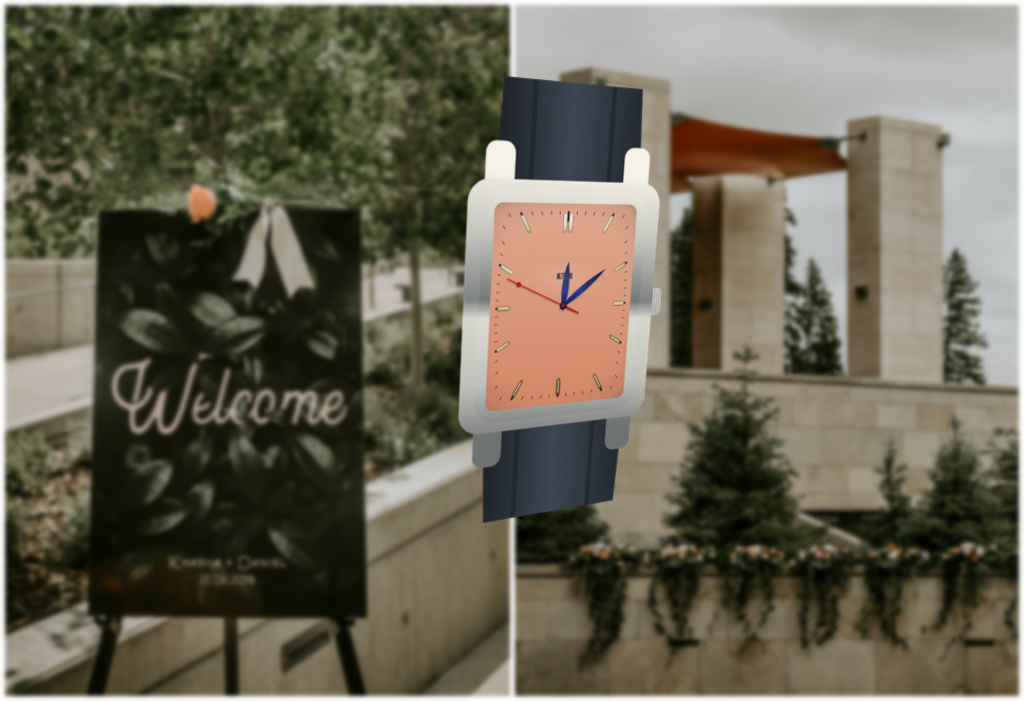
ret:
12:08:49
